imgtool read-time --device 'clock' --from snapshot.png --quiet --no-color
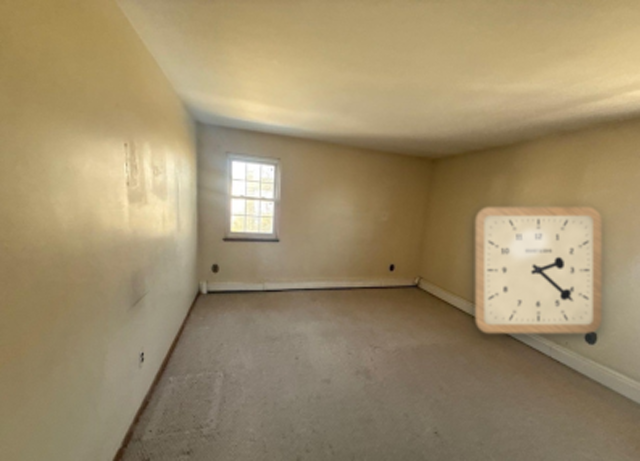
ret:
2:22
